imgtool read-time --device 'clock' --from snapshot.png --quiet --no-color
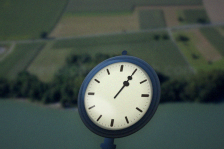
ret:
1:05
